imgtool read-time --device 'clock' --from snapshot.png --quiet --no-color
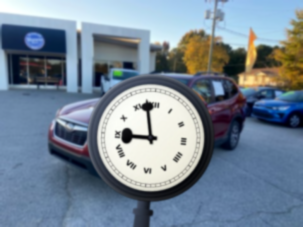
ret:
8:58
